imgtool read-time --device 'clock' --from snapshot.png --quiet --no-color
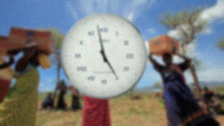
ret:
4:58
